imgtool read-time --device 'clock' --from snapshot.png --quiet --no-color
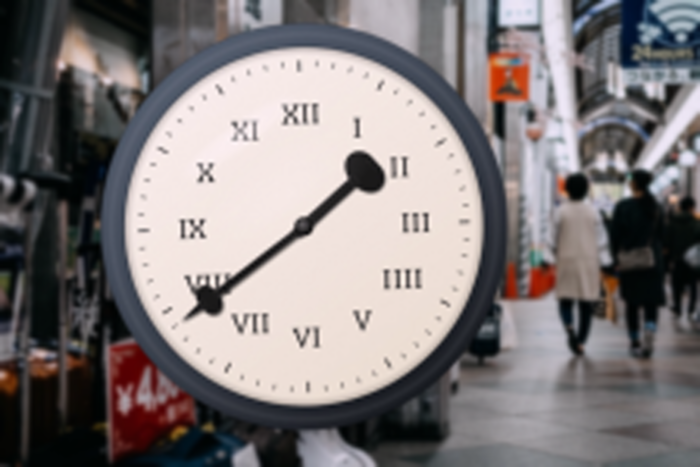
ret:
1:39
